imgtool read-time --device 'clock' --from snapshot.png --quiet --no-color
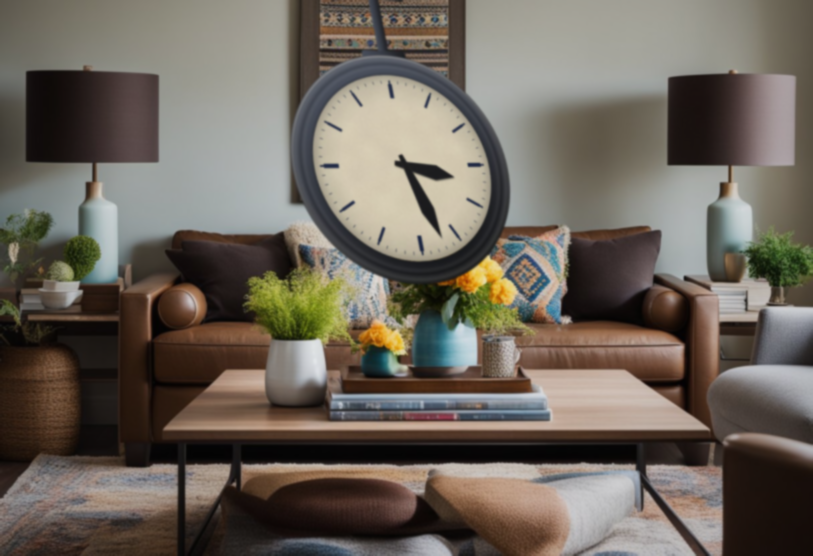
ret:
3:27
